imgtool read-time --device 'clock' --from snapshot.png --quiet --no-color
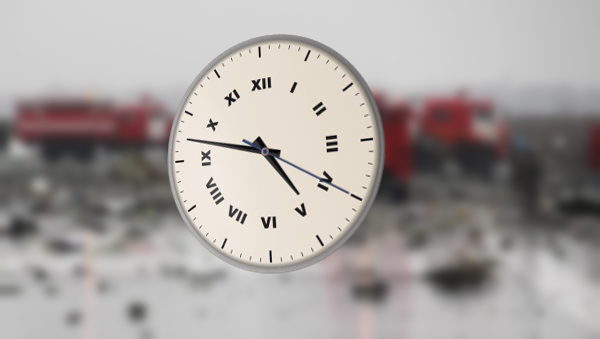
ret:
4:47:20
